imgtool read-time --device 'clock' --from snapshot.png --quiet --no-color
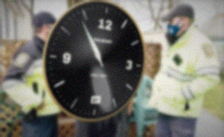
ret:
10:54
